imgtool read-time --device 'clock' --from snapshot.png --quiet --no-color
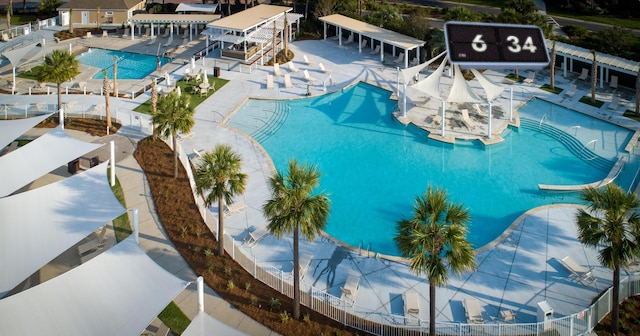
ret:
6:34
